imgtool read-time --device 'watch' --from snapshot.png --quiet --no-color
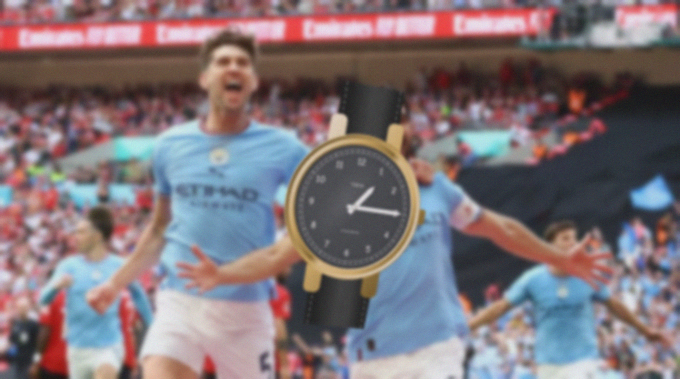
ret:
1:15
